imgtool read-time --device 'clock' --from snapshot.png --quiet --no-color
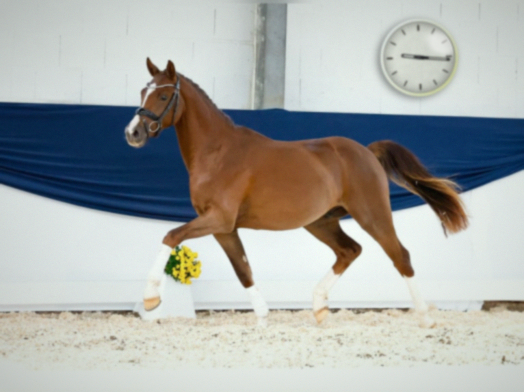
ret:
9:16
